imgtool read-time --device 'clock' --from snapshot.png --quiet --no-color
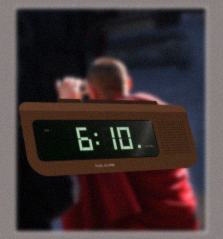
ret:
6:10
